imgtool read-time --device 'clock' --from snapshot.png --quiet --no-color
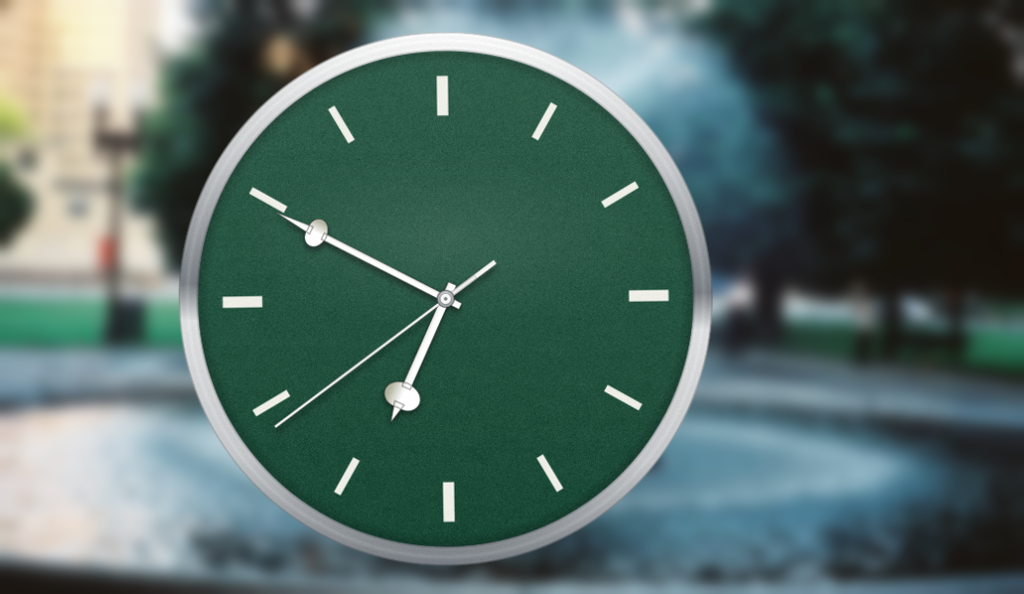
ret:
6:49:39
